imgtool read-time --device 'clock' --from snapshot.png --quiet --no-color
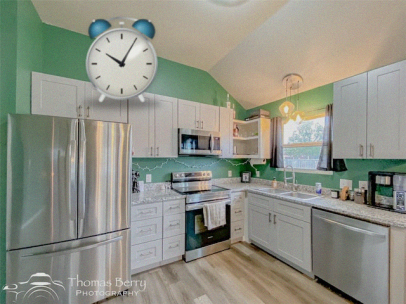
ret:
10:05
